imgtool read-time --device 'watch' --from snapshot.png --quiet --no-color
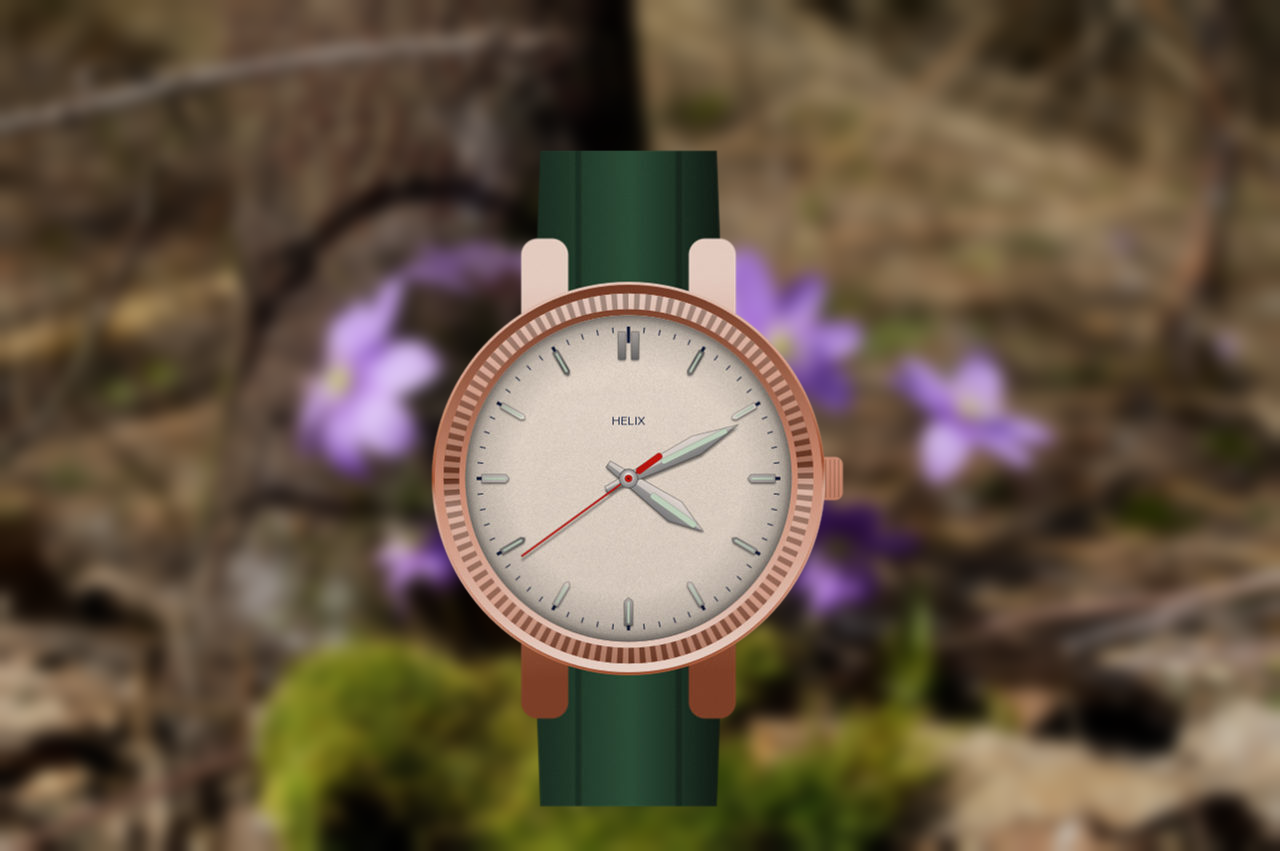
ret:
4:10:39
